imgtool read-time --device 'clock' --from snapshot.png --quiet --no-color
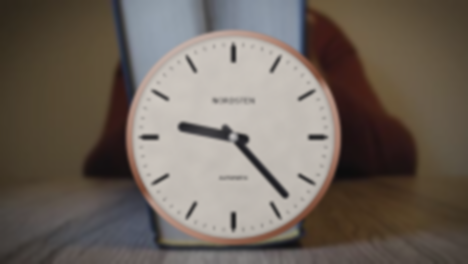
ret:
9:23
